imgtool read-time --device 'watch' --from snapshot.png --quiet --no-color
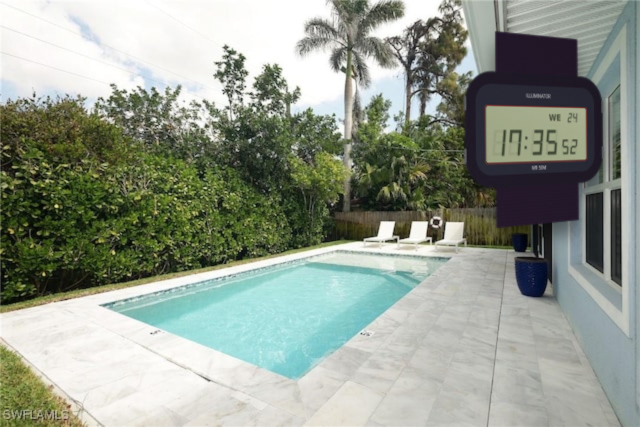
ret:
17:35:52
